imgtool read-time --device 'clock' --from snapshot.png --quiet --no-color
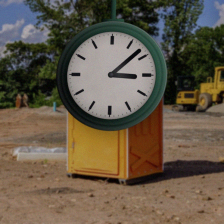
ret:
3:08
